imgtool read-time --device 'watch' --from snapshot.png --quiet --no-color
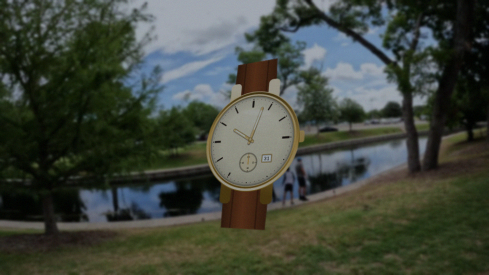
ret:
10:03
